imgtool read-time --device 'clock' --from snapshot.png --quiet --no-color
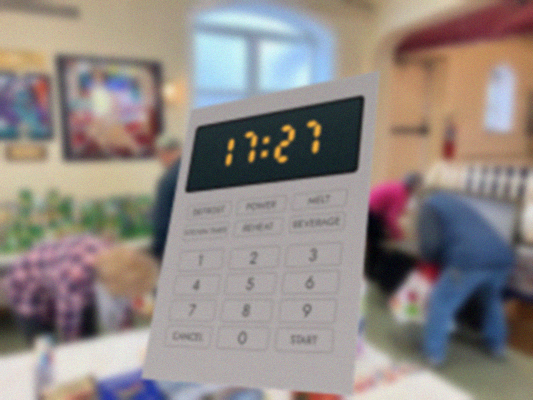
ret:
17:27
